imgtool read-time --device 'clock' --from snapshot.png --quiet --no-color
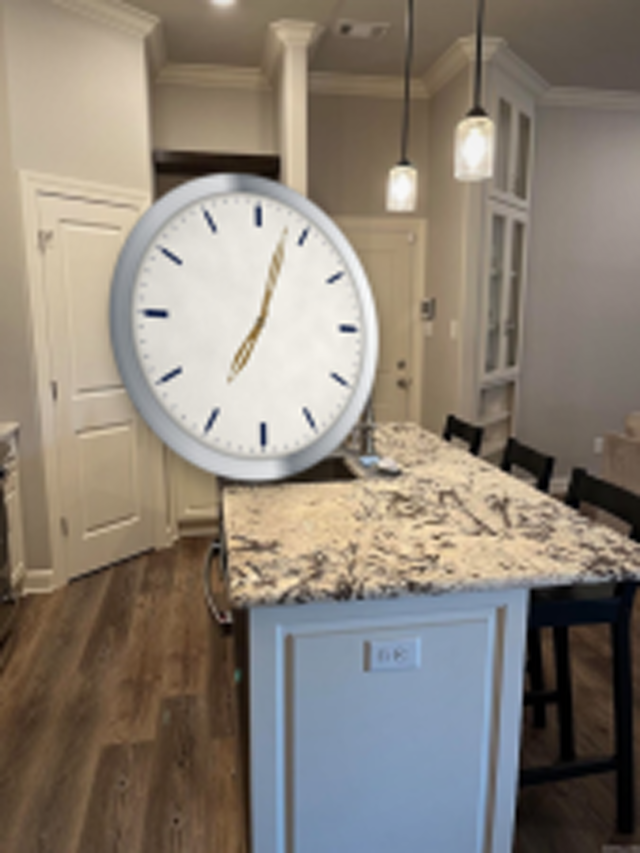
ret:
7:03
